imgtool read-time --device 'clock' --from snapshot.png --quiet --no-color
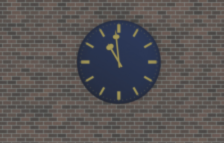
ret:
10:59
